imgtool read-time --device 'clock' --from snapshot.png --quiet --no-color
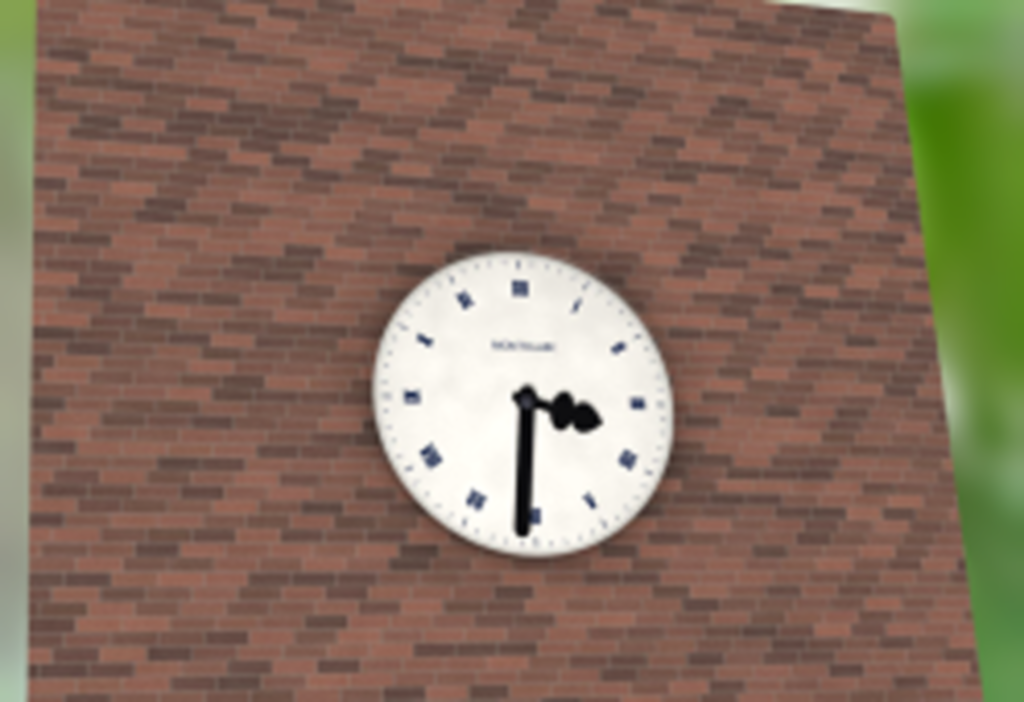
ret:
3:31
